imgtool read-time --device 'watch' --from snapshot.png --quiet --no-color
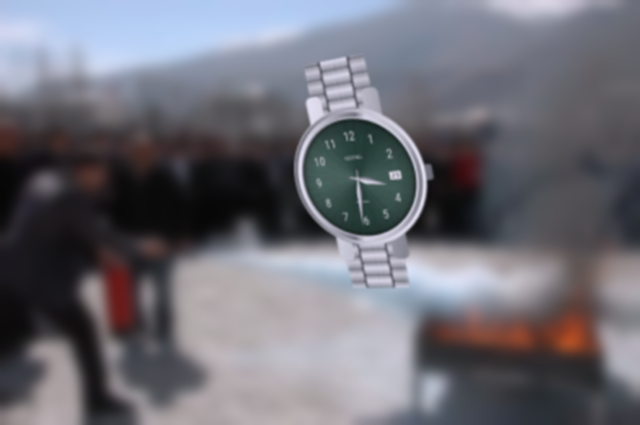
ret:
3:31
